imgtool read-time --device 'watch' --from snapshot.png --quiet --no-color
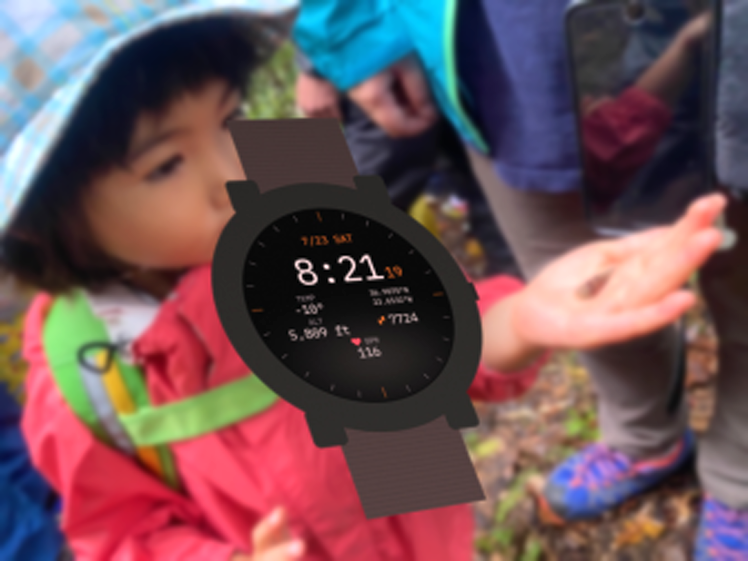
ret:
8:21
